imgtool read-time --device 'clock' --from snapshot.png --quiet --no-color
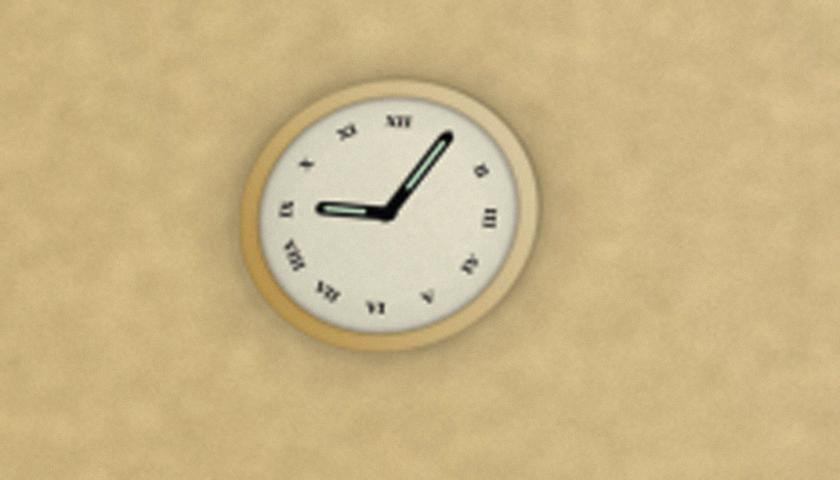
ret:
9:05
